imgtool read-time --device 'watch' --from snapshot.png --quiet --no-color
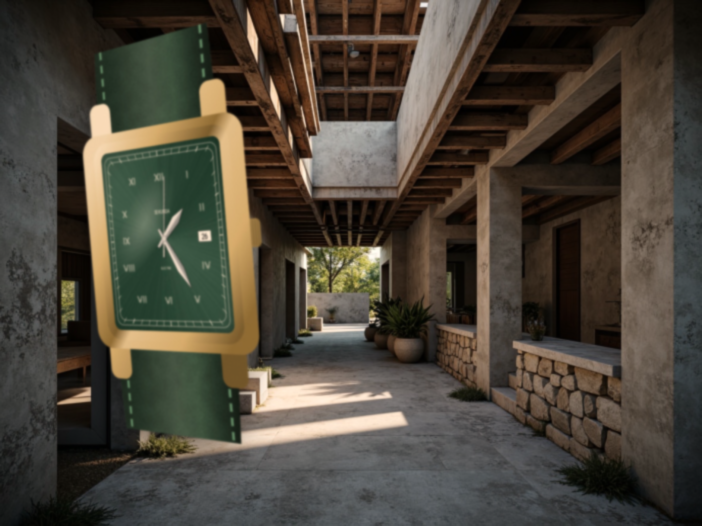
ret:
1:25:01
